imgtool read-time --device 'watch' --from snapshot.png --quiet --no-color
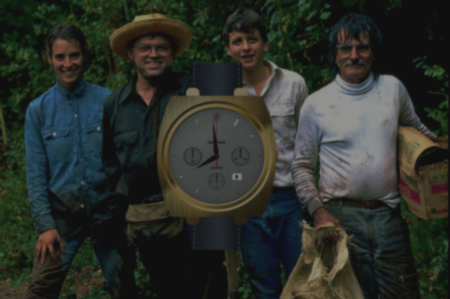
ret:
7:59
